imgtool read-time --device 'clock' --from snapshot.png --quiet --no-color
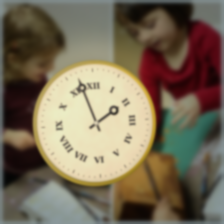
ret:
1:57
